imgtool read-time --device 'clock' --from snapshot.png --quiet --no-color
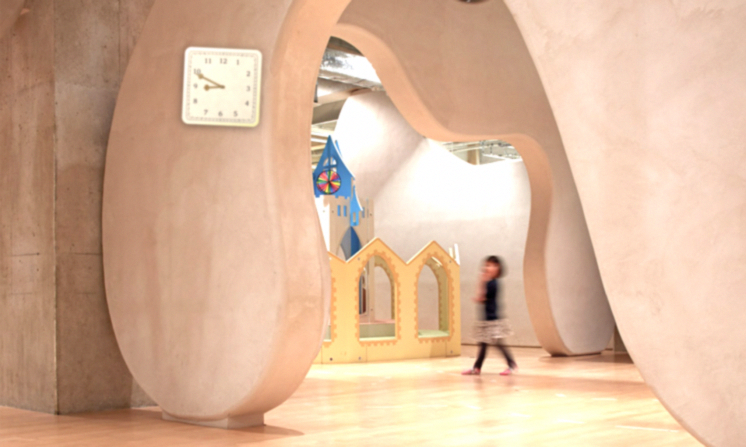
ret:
8:49
